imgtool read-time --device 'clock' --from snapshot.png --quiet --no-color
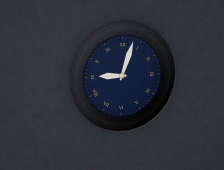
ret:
9:03
